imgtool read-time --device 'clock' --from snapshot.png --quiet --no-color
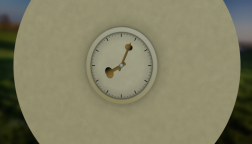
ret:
8:04
